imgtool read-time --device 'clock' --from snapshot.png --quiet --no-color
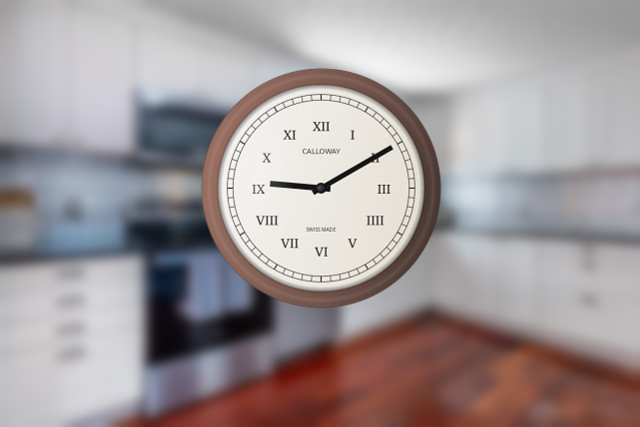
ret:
9:10
